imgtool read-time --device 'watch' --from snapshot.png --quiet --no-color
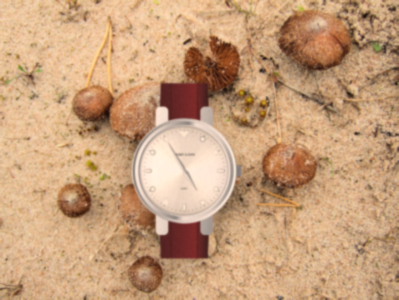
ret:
4:55
